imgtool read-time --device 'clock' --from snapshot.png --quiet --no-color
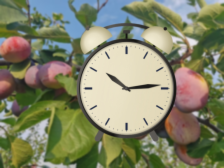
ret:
10:14
